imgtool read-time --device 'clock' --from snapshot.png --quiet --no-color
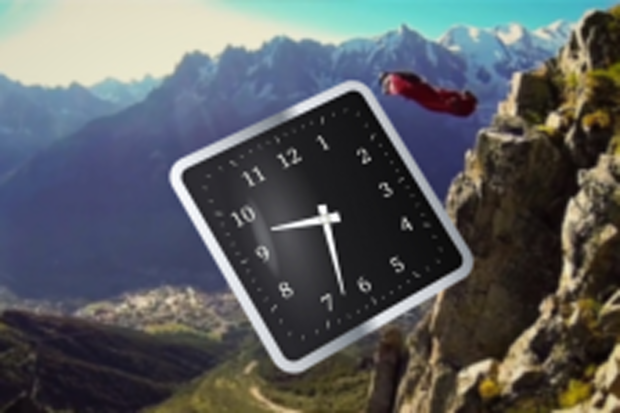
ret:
9:33
